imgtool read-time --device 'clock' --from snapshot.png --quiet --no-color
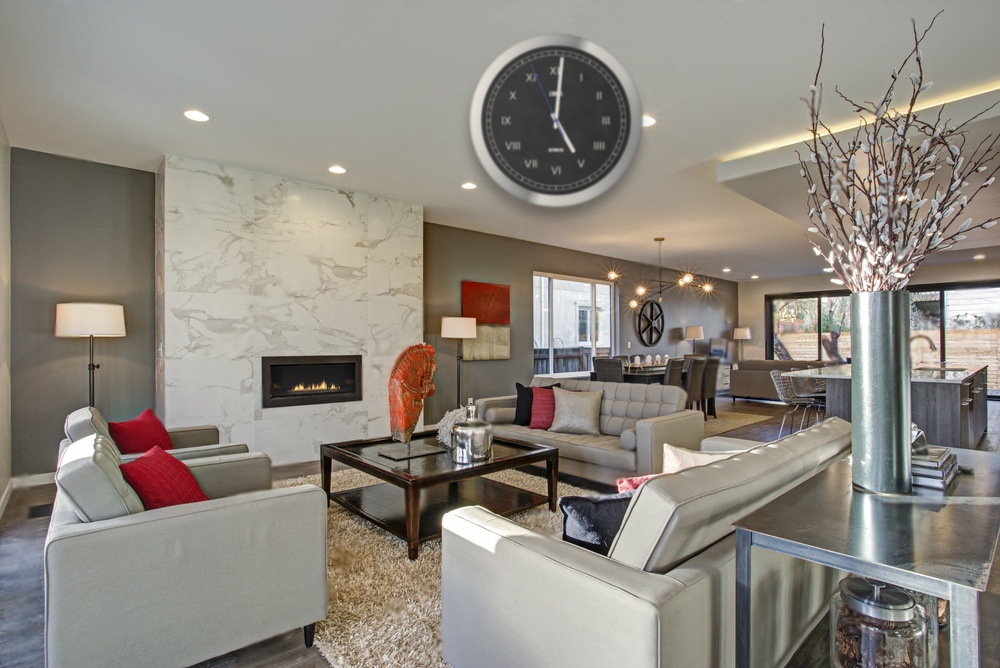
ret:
5:00:56
